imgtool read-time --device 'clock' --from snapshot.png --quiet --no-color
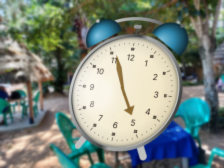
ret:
4:56
